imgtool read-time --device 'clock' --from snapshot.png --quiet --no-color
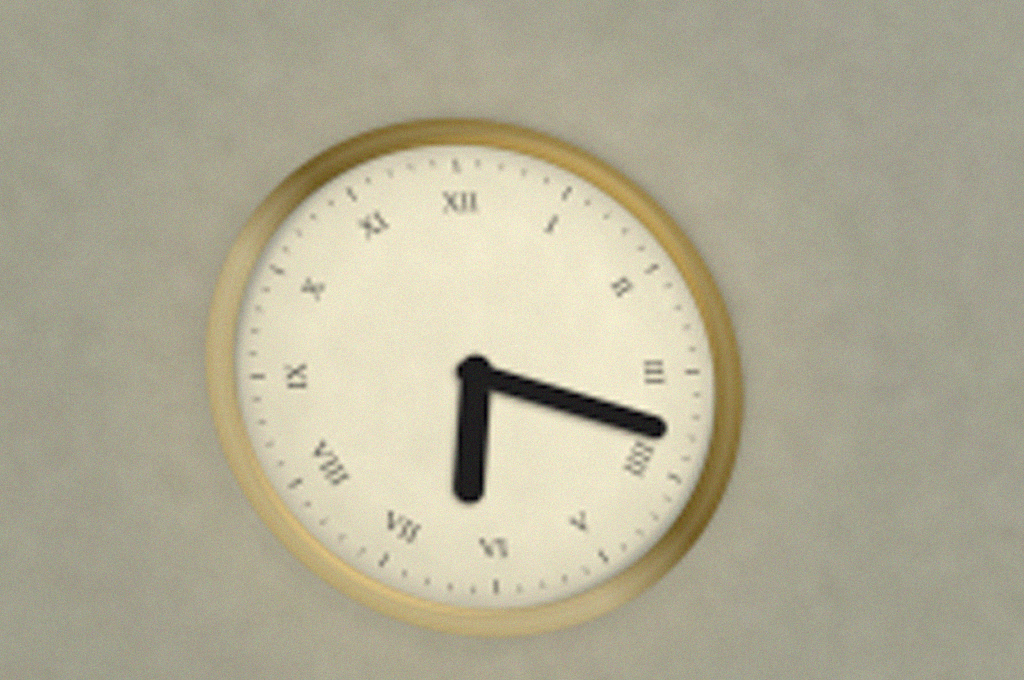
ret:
6:18
